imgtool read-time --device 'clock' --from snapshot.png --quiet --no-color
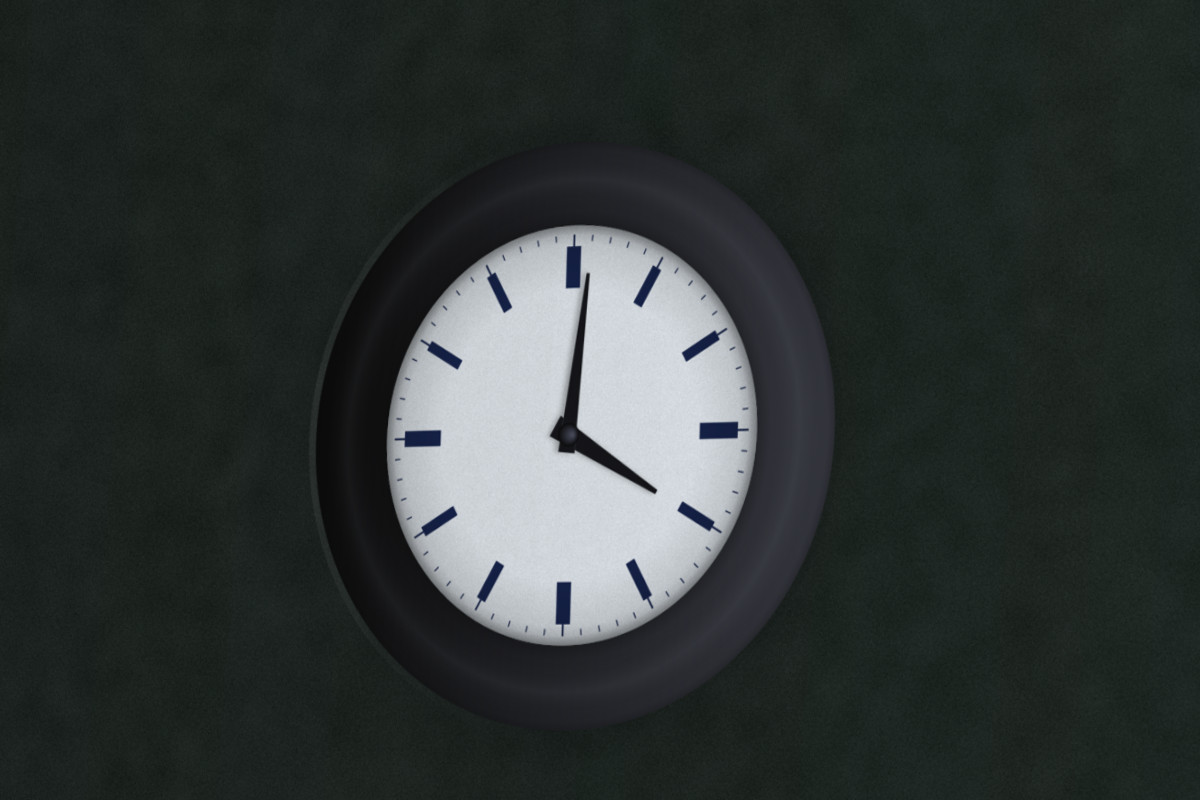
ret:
4:01
